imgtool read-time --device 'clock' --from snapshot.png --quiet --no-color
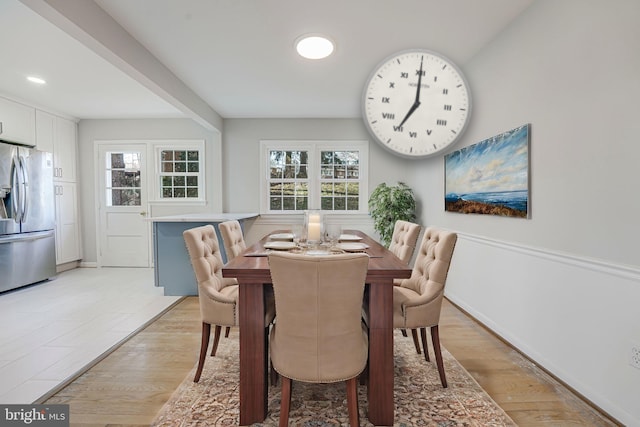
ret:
7:00
